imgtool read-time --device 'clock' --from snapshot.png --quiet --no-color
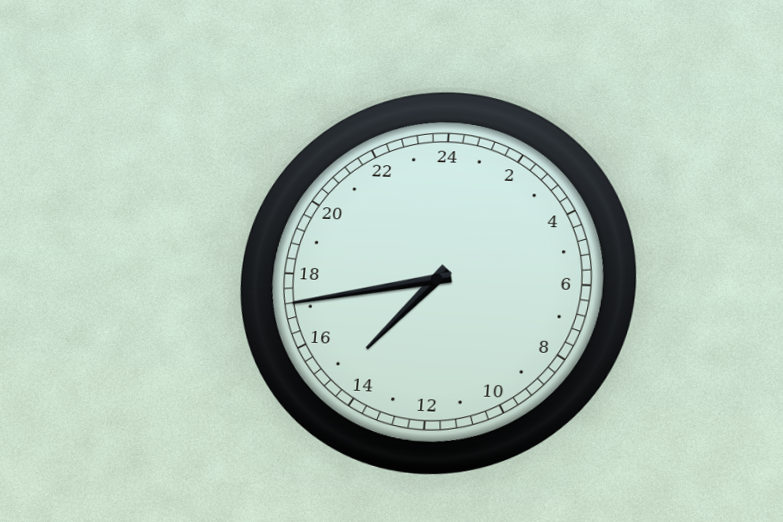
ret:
14:43
